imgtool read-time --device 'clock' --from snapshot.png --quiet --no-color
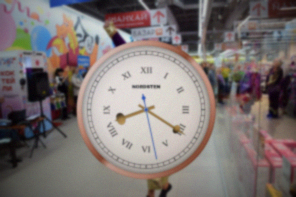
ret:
8:20:28
